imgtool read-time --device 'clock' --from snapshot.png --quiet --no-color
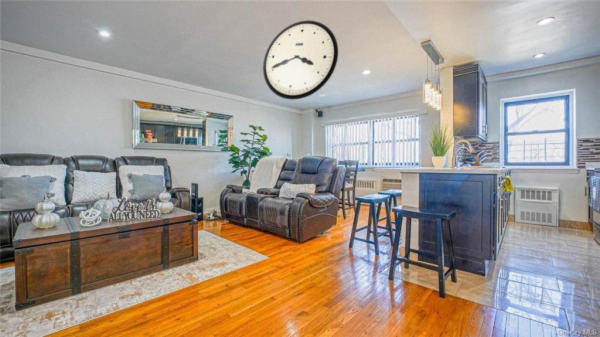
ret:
3:41
